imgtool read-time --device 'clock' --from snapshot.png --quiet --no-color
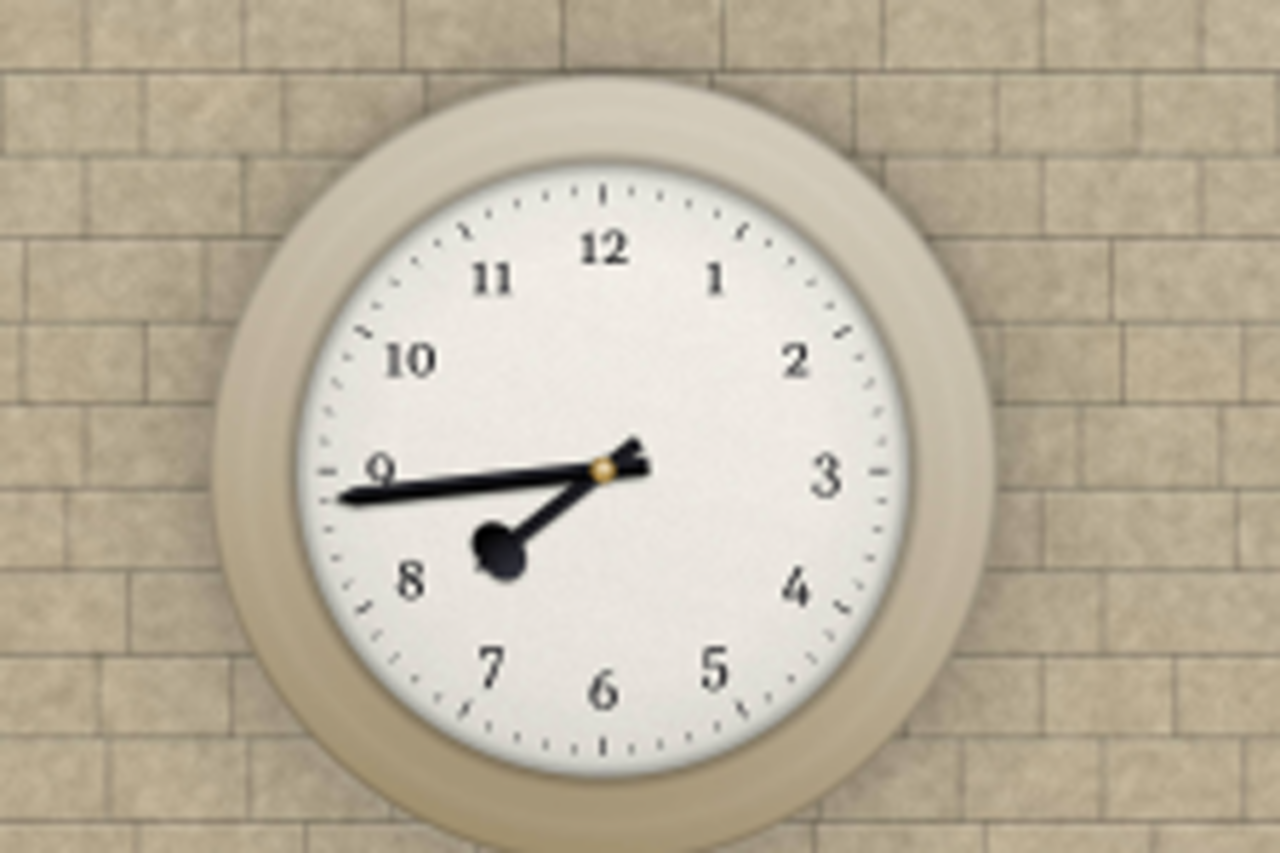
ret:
7:44
